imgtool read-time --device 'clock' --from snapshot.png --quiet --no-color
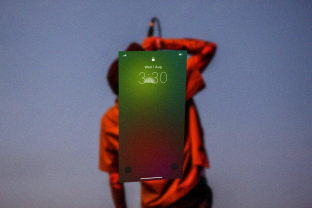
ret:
3:30
